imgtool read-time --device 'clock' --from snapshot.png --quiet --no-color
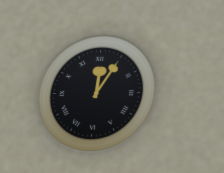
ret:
12:05
